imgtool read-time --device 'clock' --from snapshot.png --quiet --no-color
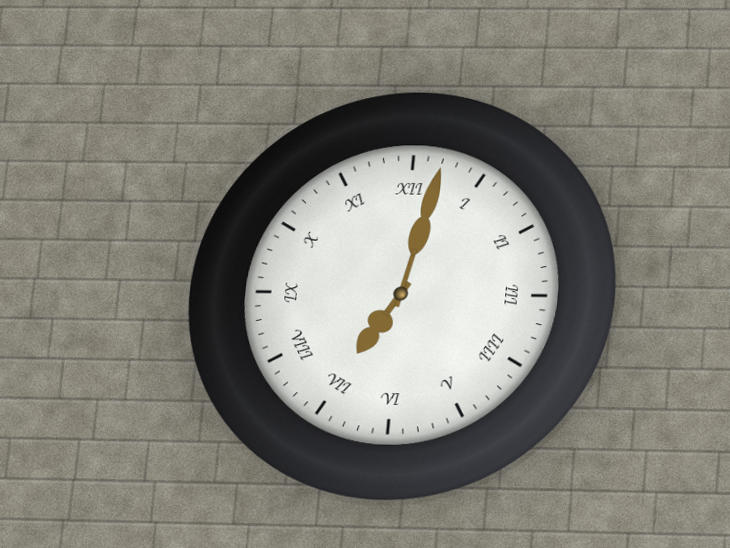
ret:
7:02
